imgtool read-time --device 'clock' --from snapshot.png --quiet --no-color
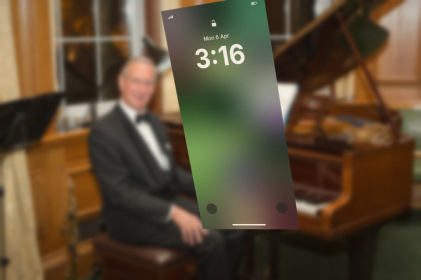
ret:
3:16
